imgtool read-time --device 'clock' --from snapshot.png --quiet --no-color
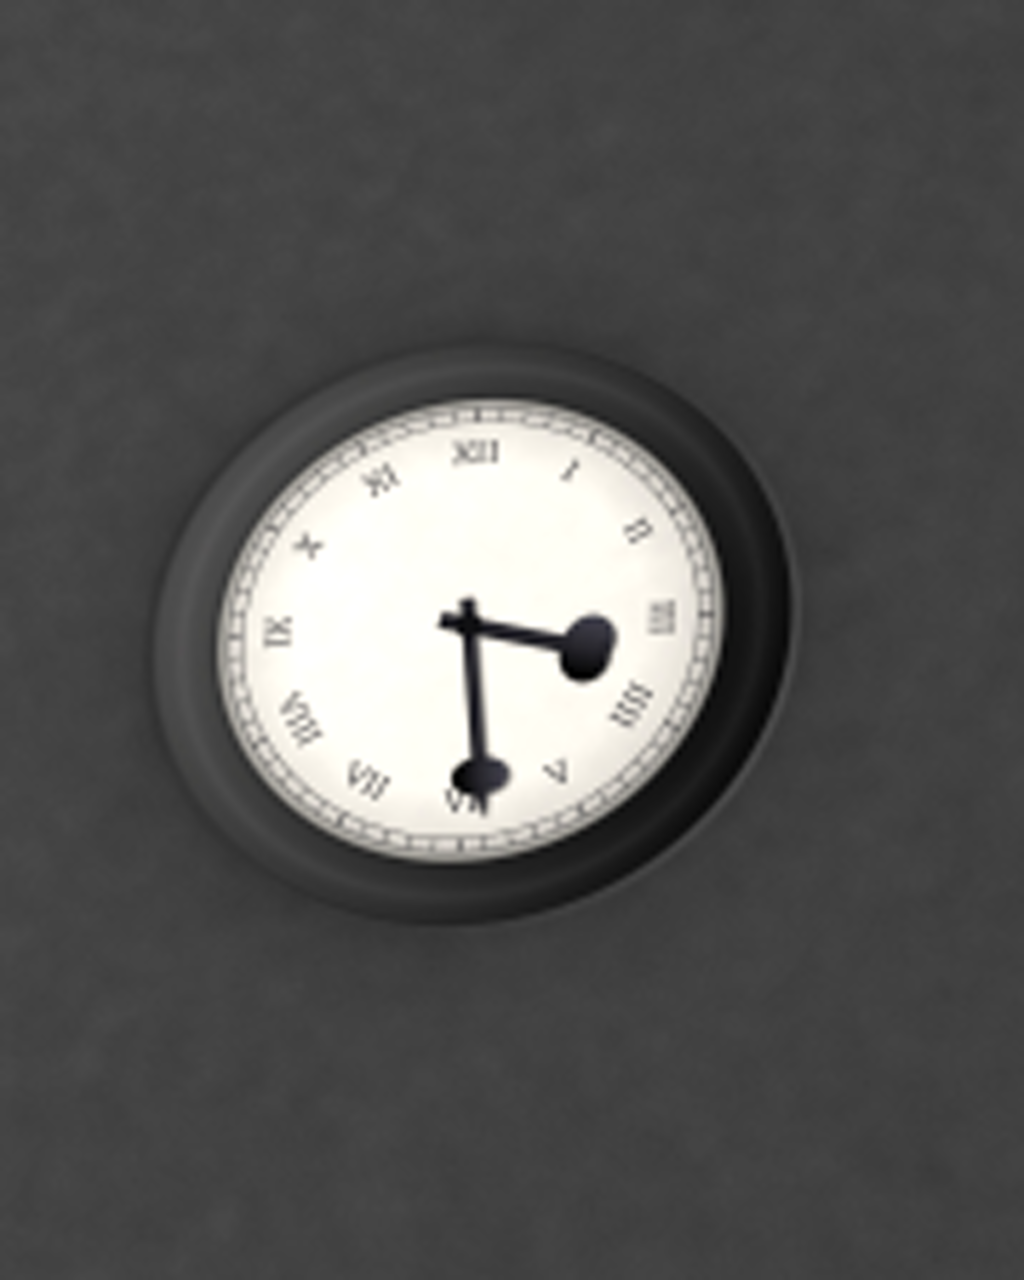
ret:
3:29
